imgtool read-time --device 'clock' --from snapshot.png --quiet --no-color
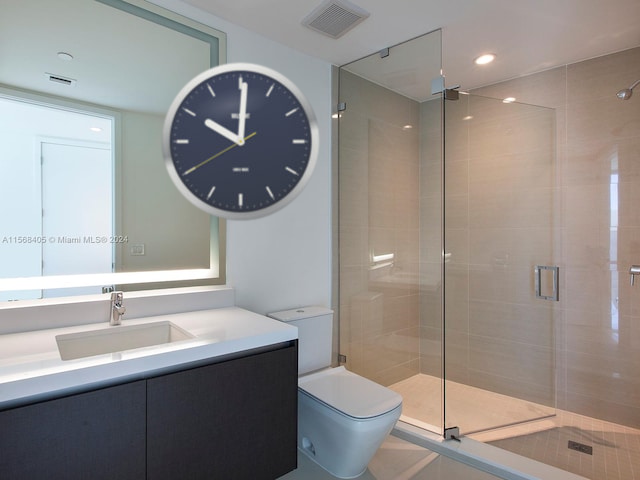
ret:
10:00:40
